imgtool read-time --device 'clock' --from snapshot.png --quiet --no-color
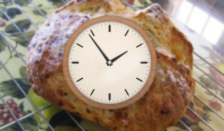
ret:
1:54
